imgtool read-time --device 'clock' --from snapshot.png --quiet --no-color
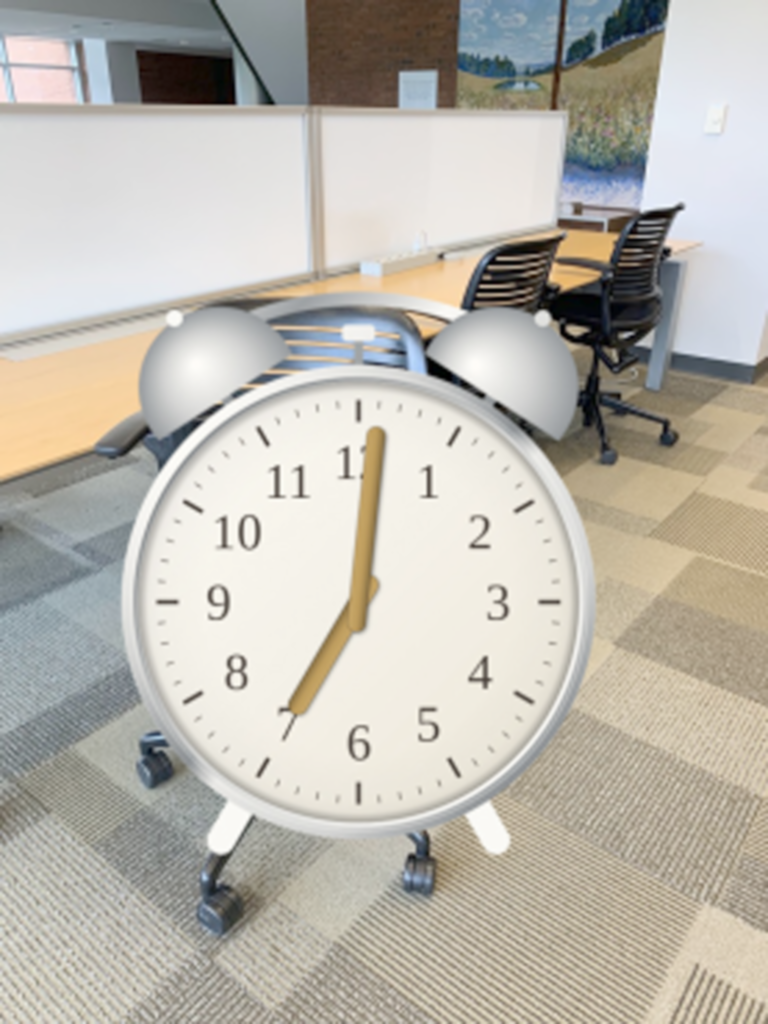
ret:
7:01
